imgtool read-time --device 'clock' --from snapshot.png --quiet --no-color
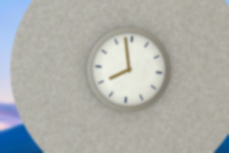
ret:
7:58
